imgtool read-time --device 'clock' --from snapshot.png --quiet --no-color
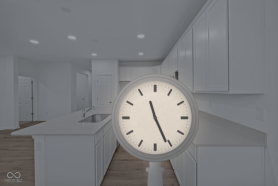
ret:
11:26
